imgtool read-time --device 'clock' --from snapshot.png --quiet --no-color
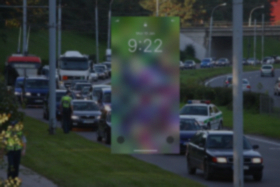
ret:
9:22
